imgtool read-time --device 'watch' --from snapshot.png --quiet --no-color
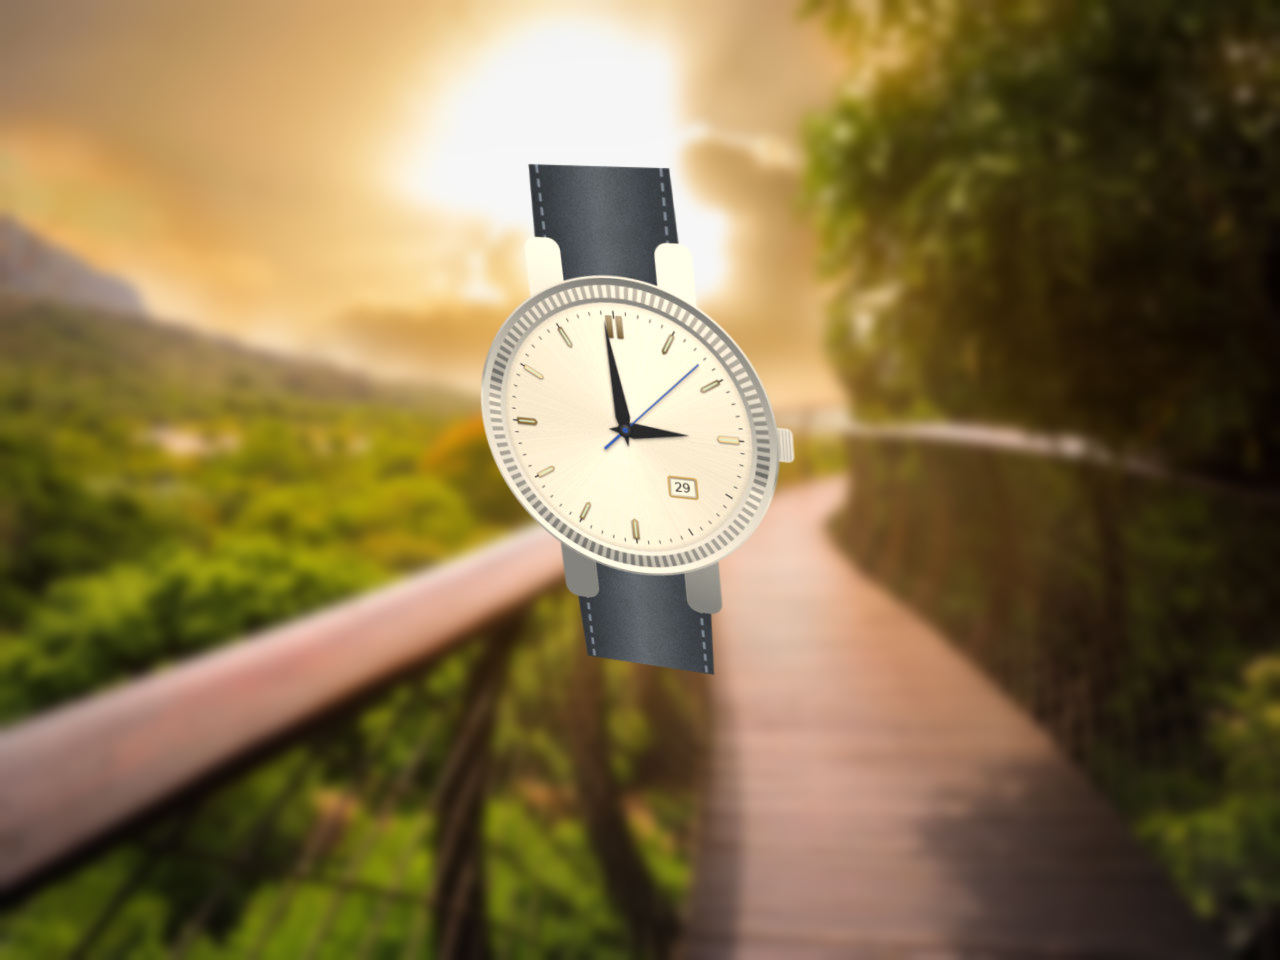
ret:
2:59:08
